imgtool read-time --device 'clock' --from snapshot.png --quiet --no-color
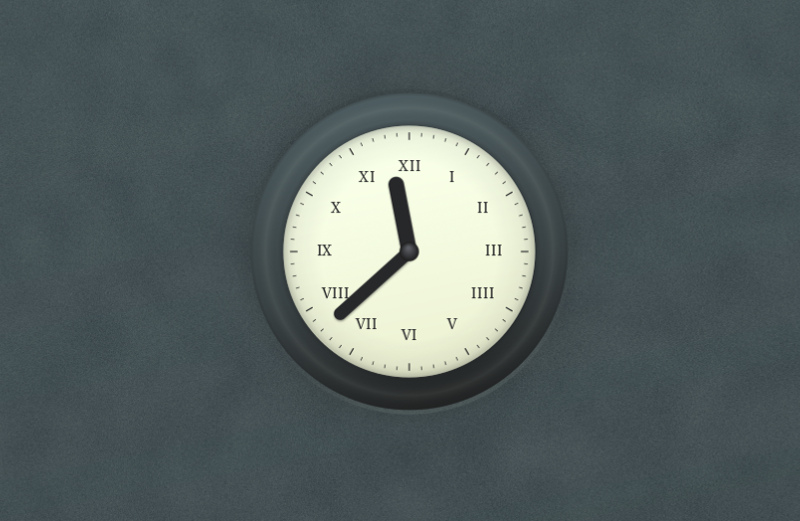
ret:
11:38
